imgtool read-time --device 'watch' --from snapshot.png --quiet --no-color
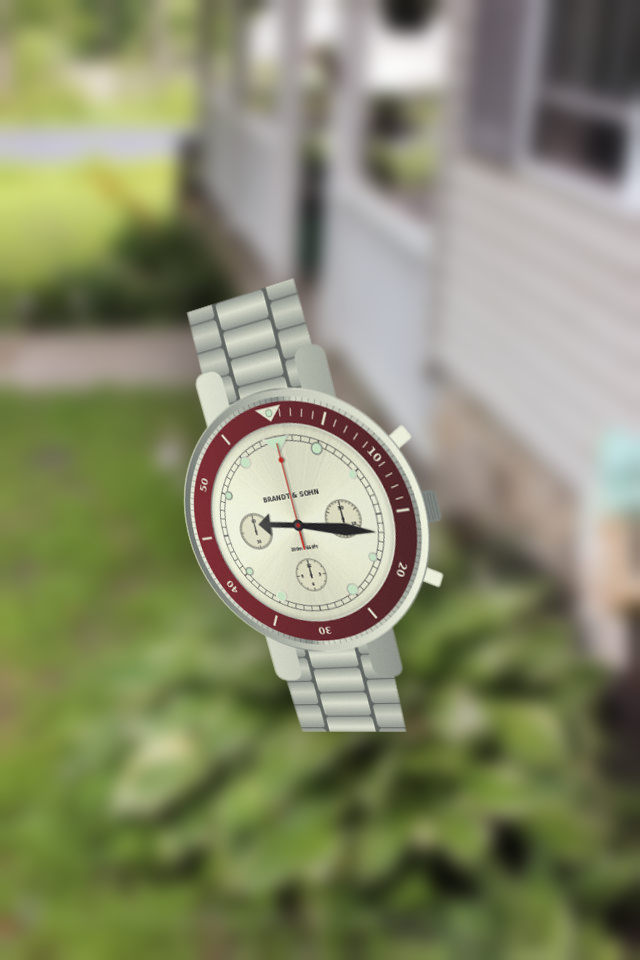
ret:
9:17
